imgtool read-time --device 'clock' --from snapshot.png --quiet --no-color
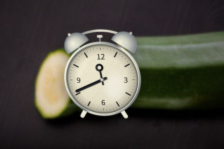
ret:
11:41
